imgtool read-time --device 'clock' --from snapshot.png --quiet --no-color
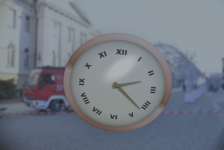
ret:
2:22
